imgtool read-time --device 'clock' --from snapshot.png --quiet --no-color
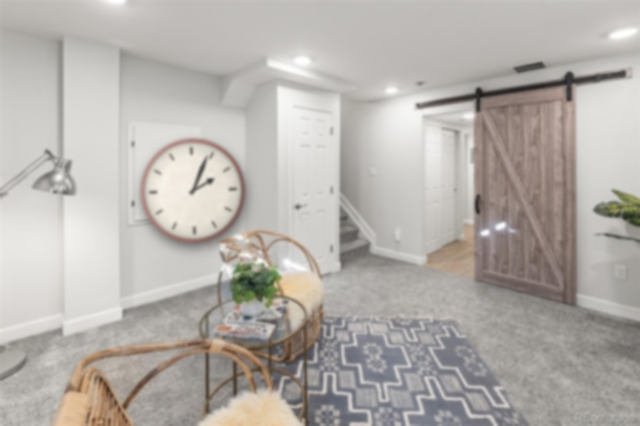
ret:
2:04
